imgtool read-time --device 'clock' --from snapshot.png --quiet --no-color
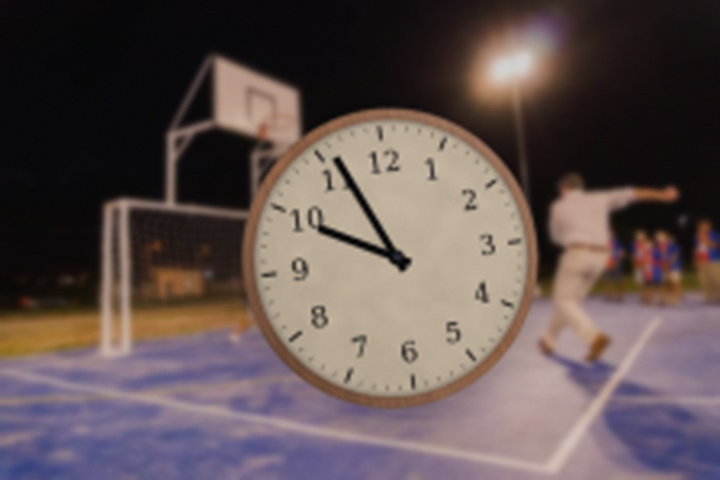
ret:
9:56
